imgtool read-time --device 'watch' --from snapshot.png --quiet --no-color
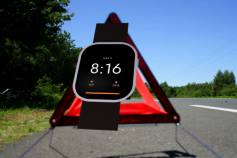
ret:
8:16
